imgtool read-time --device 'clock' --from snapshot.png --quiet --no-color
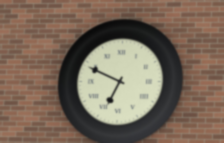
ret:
6:49
